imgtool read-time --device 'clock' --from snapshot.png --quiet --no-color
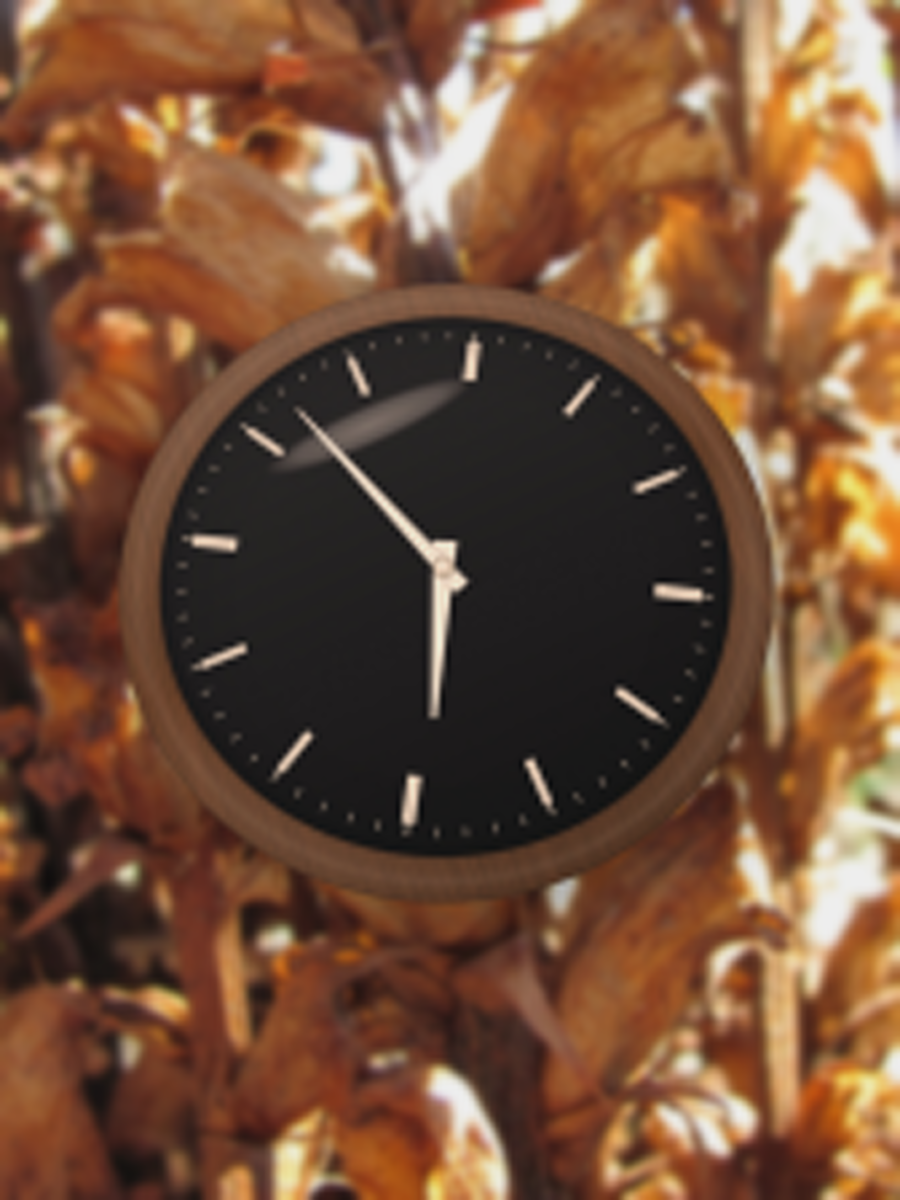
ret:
5:52
